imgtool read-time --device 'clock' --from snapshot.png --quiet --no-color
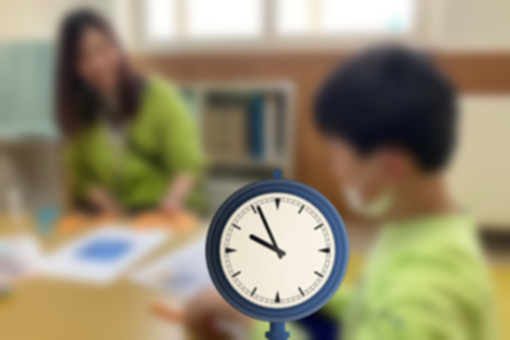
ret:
9:56
